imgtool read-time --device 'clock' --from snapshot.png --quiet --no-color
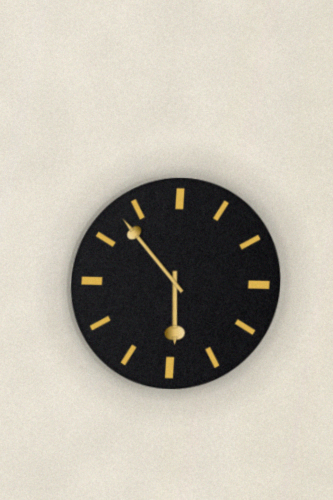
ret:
5:53
